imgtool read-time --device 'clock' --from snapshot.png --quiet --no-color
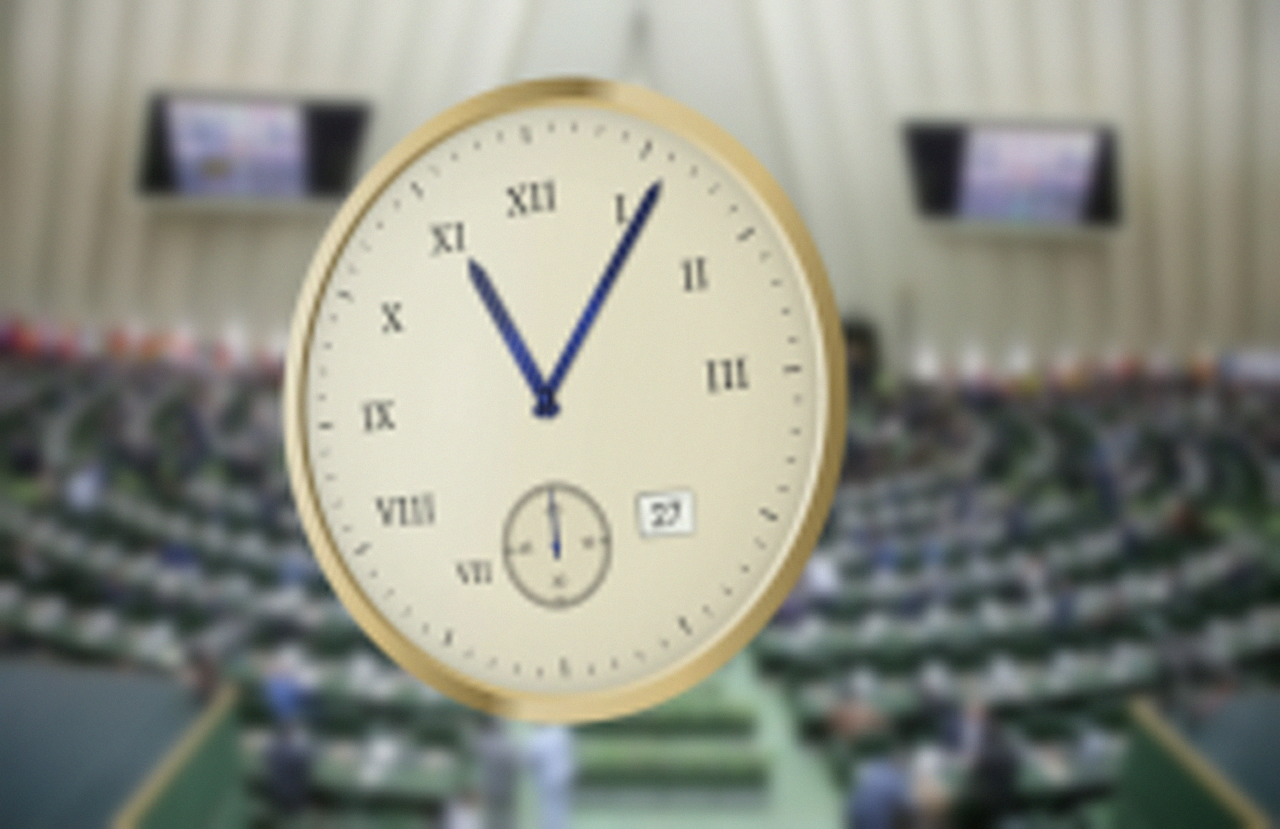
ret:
11:06
